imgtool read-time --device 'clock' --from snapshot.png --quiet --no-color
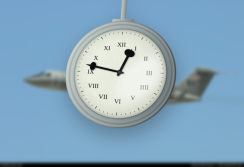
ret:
12:47
